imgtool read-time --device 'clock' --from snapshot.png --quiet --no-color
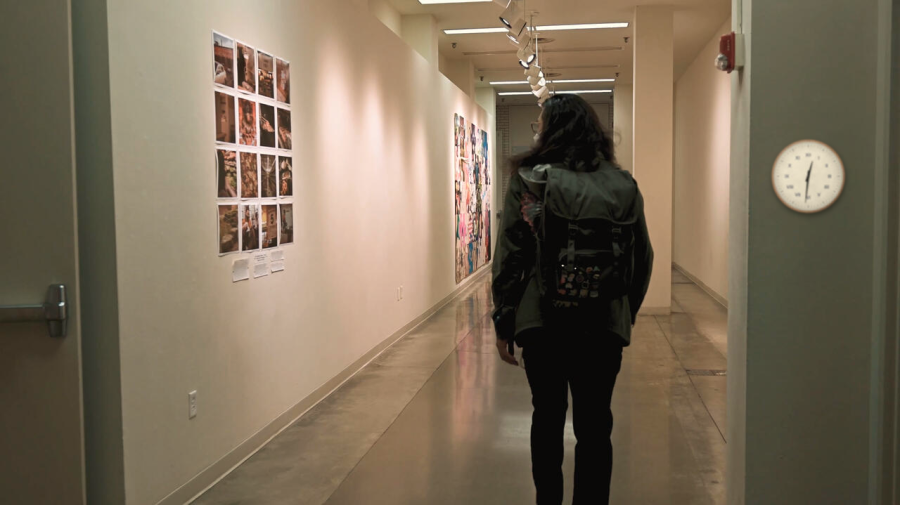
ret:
12:31
